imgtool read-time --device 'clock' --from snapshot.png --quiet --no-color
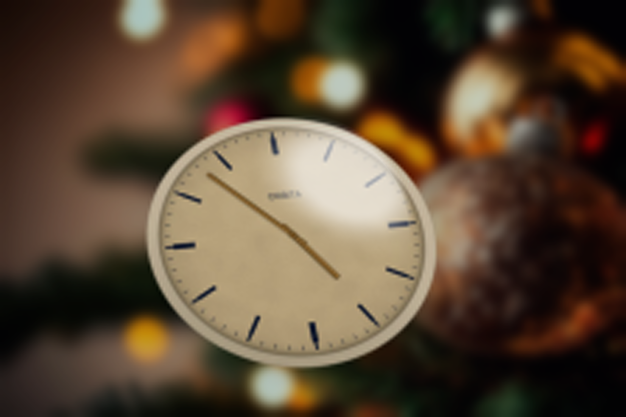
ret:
4:53
